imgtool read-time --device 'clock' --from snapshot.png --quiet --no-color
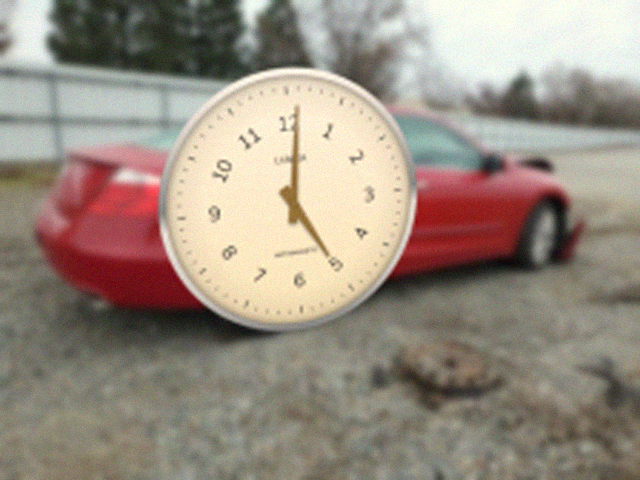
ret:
5:01
